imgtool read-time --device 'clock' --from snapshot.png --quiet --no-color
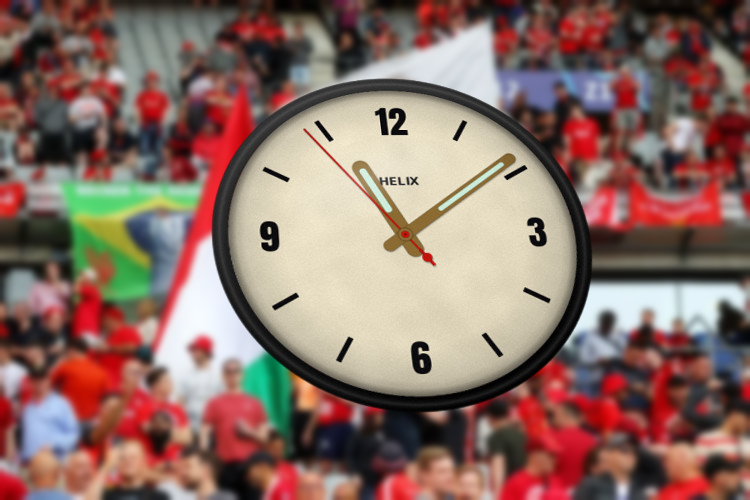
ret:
11:08:54
